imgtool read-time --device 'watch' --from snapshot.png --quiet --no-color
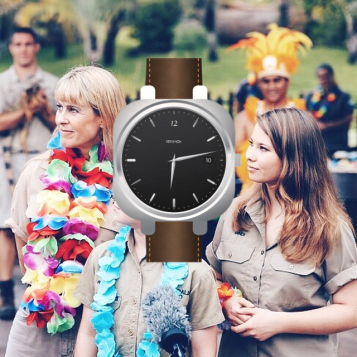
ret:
6:13
